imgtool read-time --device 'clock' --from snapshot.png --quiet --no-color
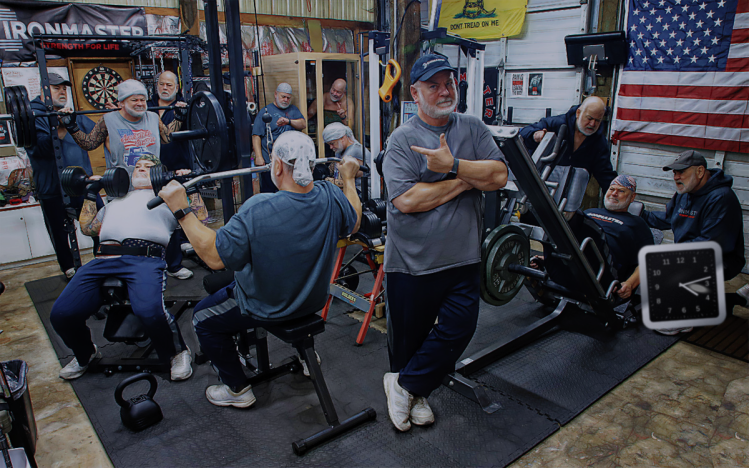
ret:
4:13
